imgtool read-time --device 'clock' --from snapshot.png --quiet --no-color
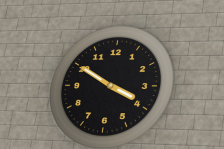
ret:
3:50
